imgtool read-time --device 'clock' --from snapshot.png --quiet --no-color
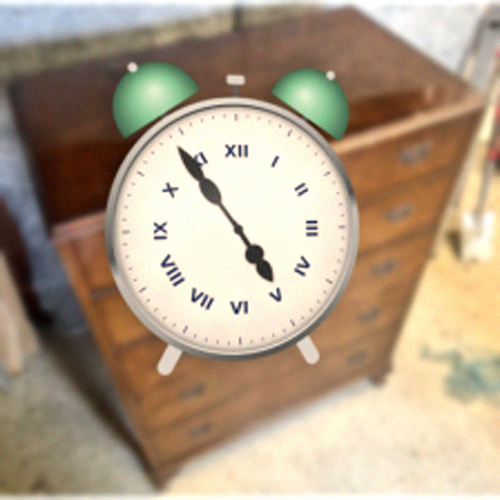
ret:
4:54
